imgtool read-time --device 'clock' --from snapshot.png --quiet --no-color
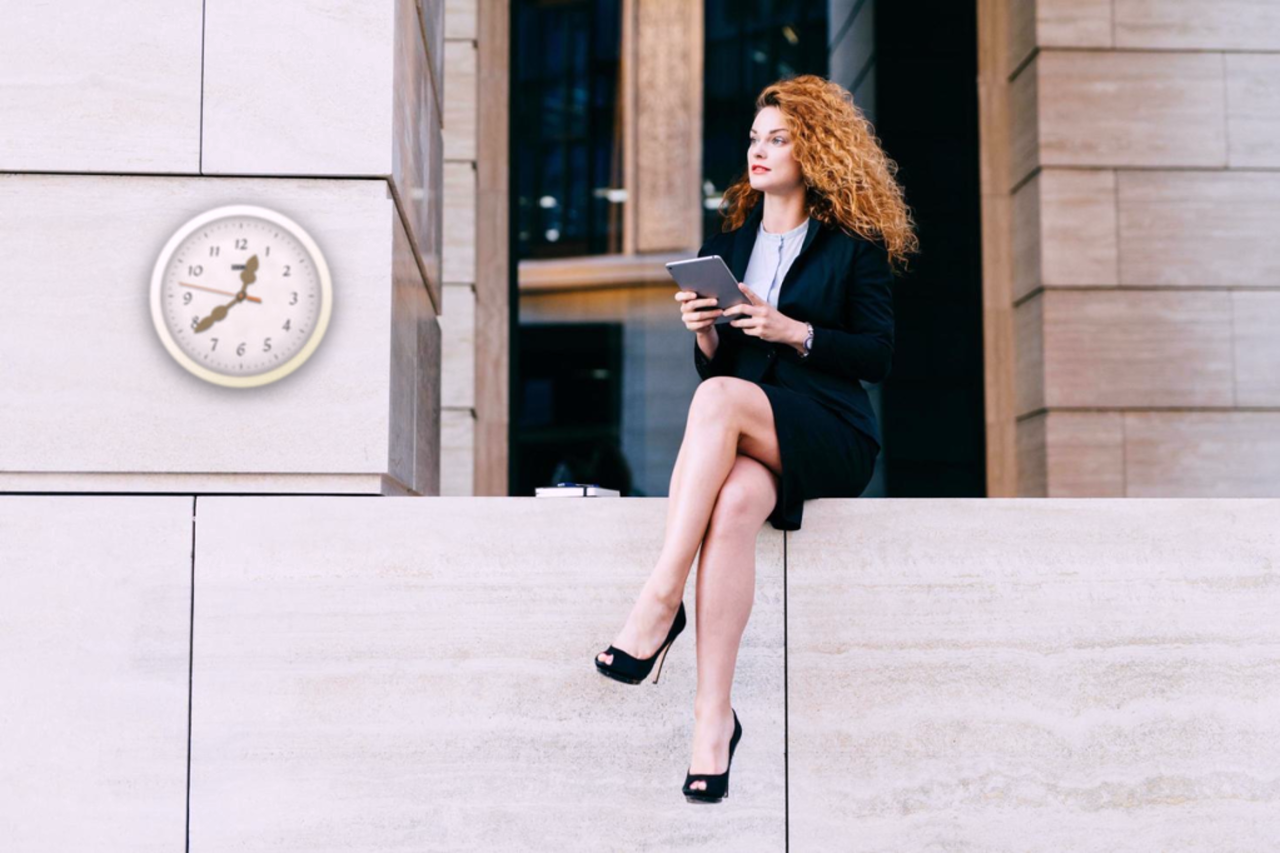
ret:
12:38:47
